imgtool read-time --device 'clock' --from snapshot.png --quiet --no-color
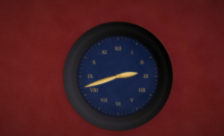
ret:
2:42
